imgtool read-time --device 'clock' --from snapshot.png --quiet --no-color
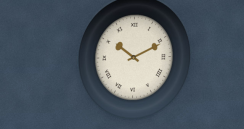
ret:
10:11
